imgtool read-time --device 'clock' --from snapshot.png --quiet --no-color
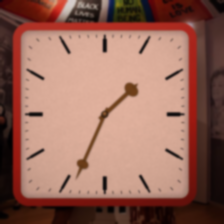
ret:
1:34
